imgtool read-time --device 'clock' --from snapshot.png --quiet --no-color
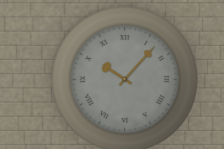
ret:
10:07
